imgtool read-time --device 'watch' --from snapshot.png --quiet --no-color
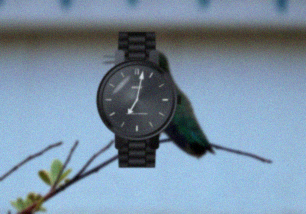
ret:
7:02
